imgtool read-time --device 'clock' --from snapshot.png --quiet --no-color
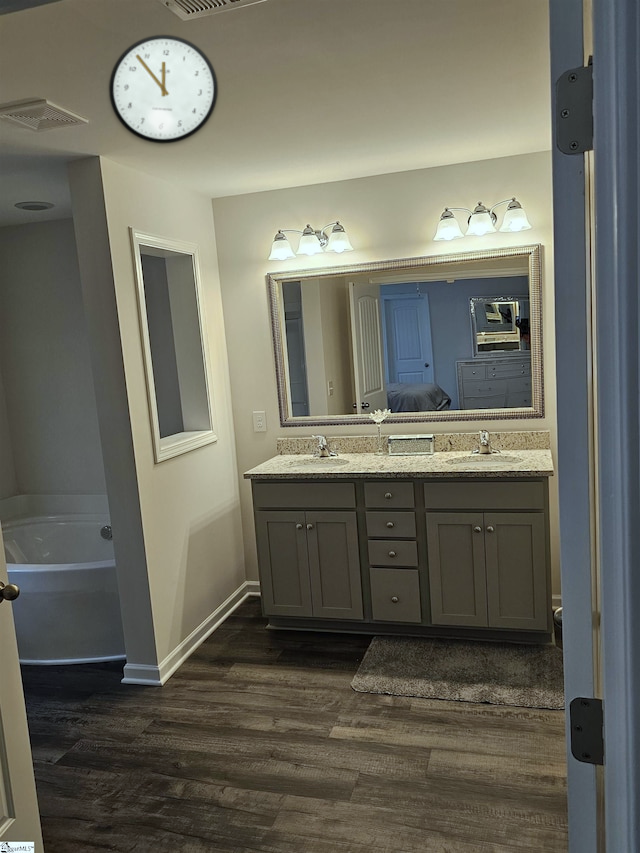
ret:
11:53
